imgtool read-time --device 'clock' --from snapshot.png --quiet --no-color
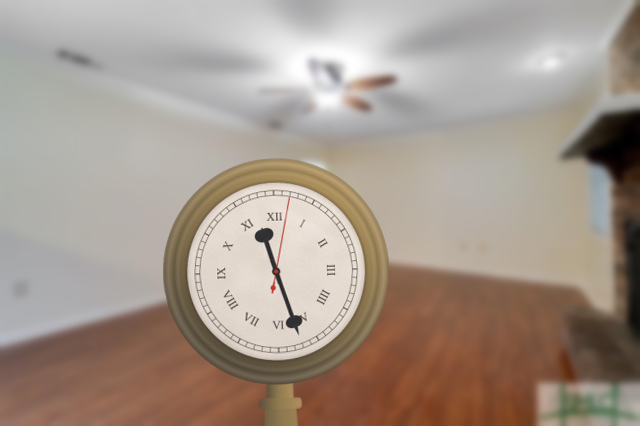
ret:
11:27:02
